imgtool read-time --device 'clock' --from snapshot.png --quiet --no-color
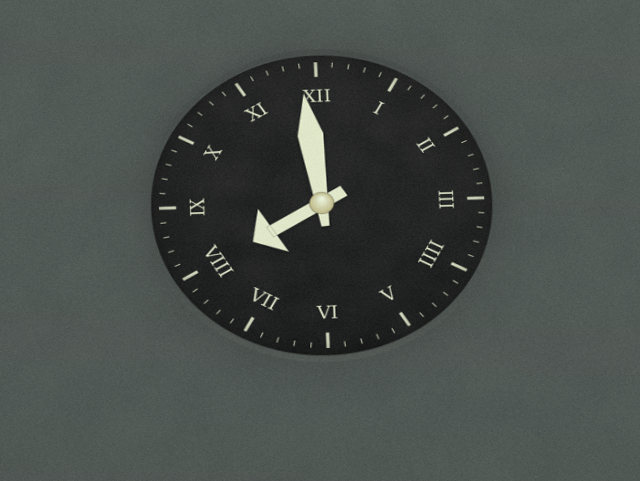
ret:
7:59
